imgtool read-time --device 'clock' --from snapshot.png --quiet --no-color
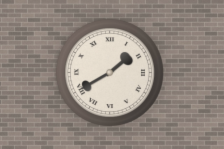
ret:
1:40
